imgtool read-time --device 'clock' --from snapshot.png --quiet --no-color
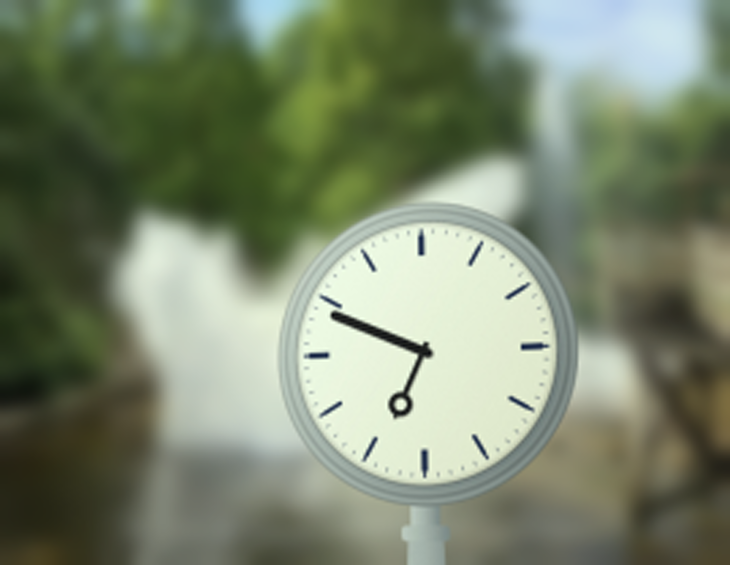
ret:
6:49
